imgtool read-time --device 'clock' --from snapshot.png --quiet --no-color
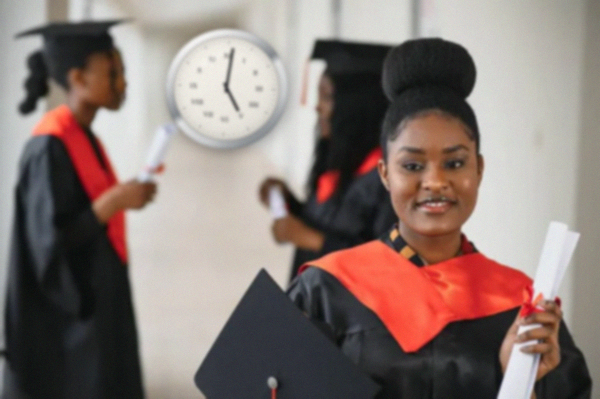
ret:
5:01
